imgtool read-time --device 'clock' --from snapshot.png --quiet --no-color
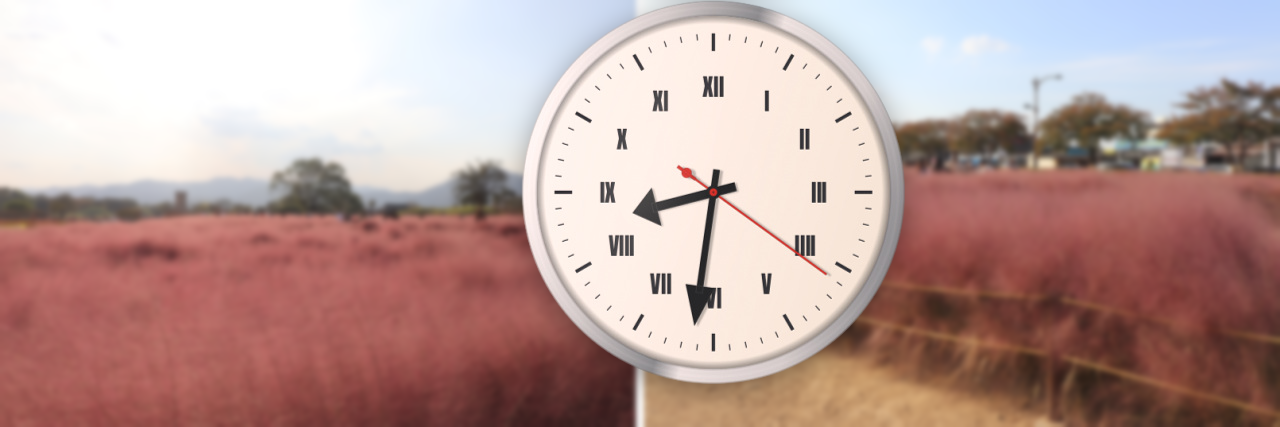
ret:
8:31:21
